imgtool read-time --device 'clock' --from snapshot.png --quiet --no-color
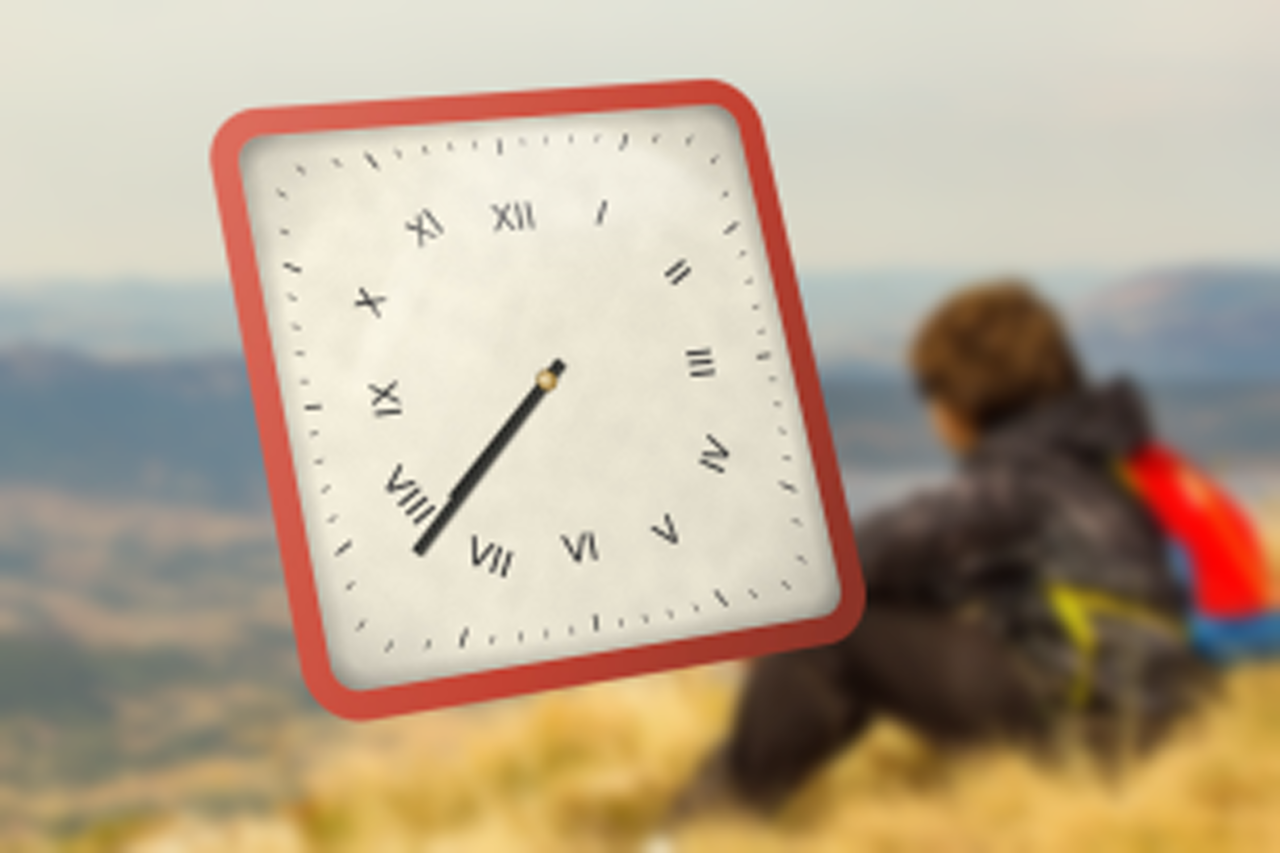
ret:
7:38
